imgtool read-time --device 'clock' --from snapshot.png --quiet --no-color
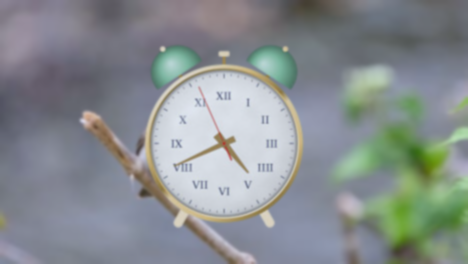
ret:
4:40:56
